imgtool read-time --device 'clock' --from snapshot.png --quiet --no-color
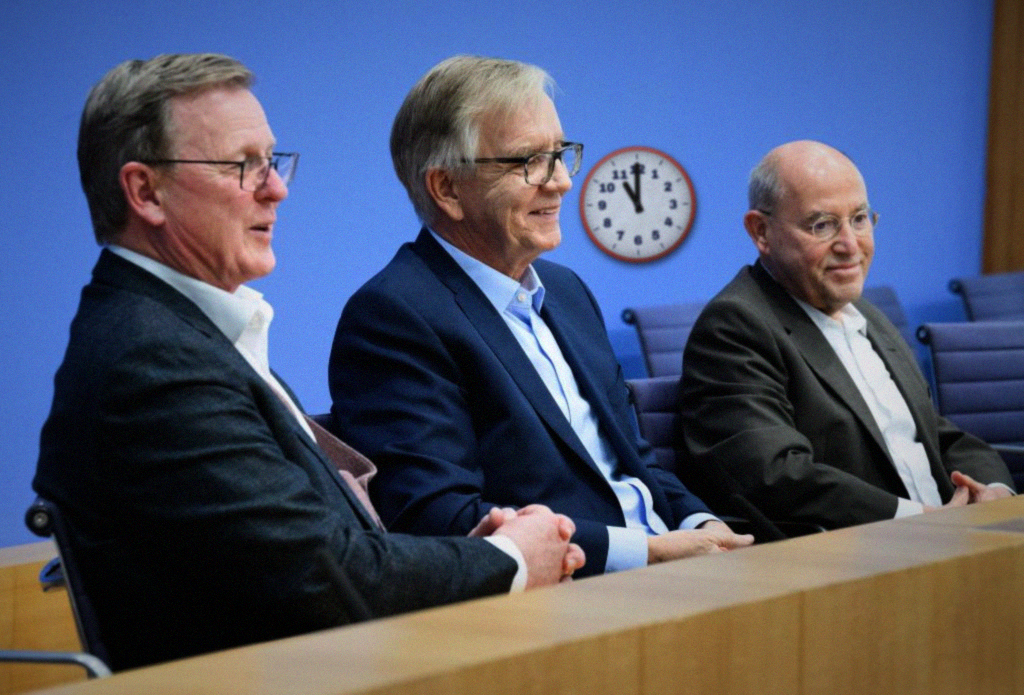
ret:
11:00
